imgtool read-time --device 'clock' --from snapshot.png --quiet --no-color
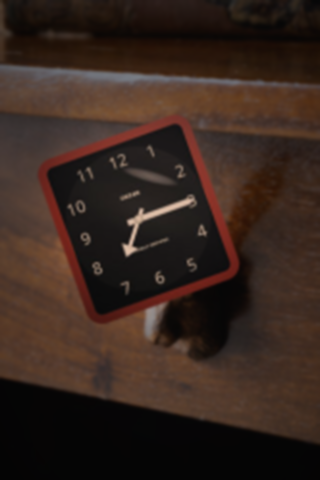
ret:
7:15
